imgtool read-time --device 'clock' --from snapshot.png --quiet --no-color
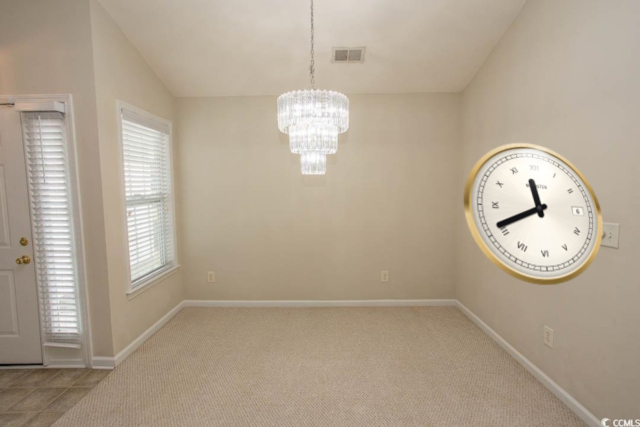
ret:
11:41
